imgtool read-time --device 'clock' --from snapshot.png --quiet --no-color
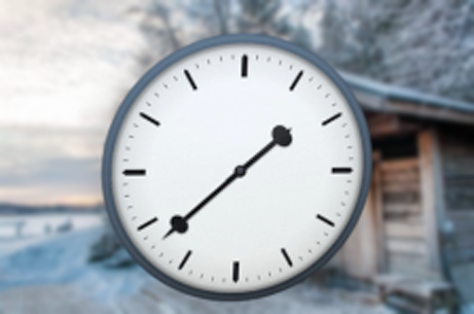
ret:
1:38
